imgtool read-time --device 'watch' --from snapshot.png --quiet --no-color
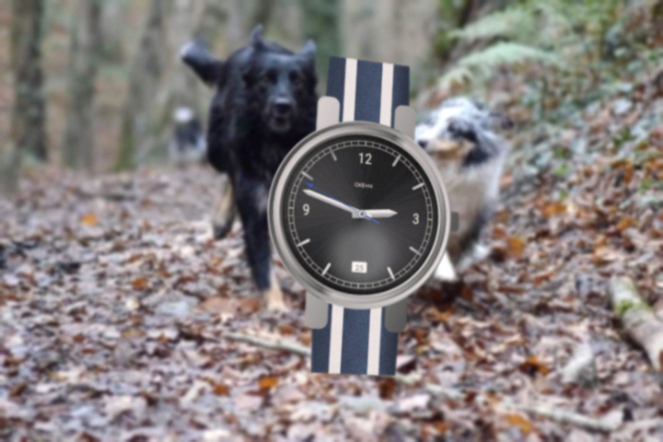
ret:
2:47:49
